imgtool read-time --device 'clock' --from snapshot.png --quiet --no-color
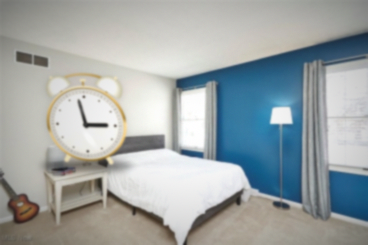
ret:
2:58
